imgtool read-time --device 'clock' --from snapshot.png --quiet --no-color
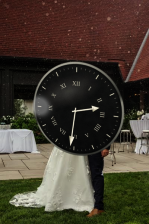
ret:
2:31
